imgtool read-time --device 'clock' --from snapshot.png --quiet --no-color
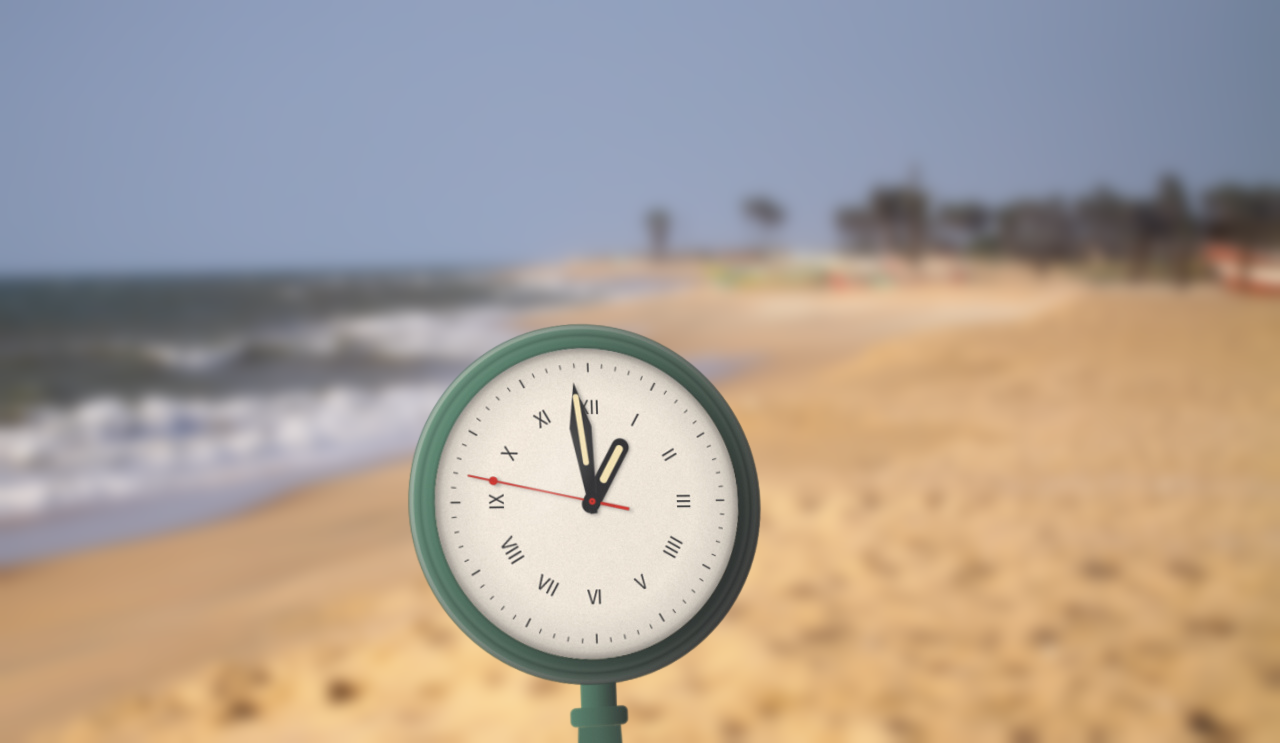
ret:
12:58:47
